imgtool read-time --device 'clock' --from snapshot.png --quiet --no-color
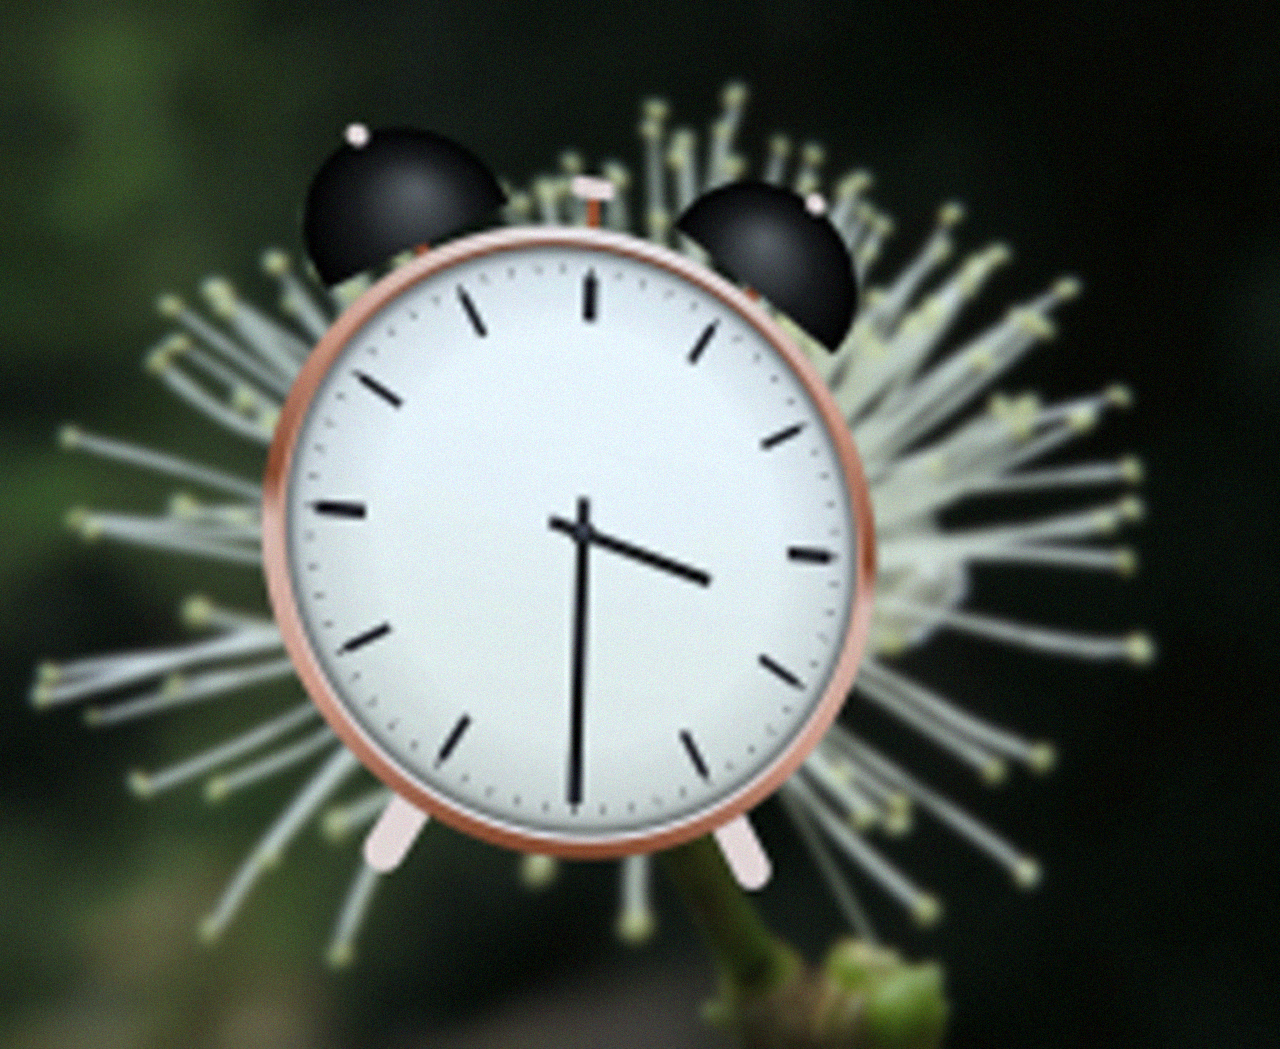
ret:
3:30
